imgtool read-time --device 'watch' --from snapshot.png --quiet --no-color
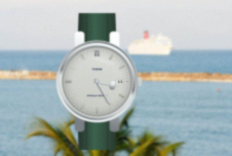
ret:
3:25
